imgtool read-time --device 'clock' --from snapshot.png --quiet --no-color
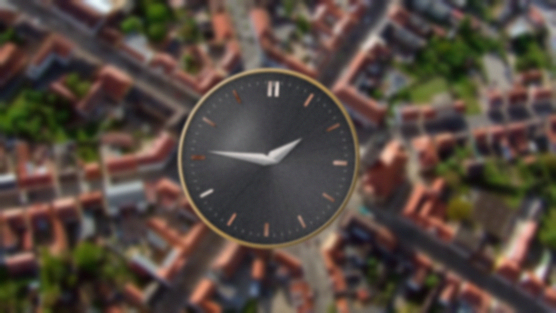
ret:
1:46
